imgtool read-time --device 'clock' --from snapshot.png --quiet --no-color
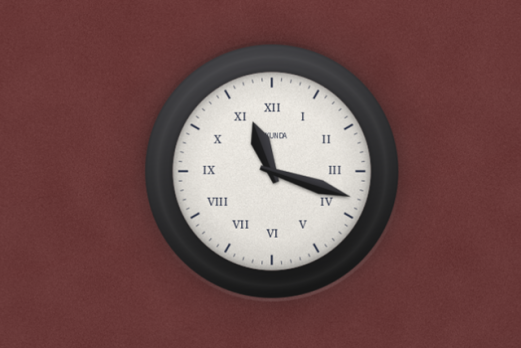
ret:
11:18
